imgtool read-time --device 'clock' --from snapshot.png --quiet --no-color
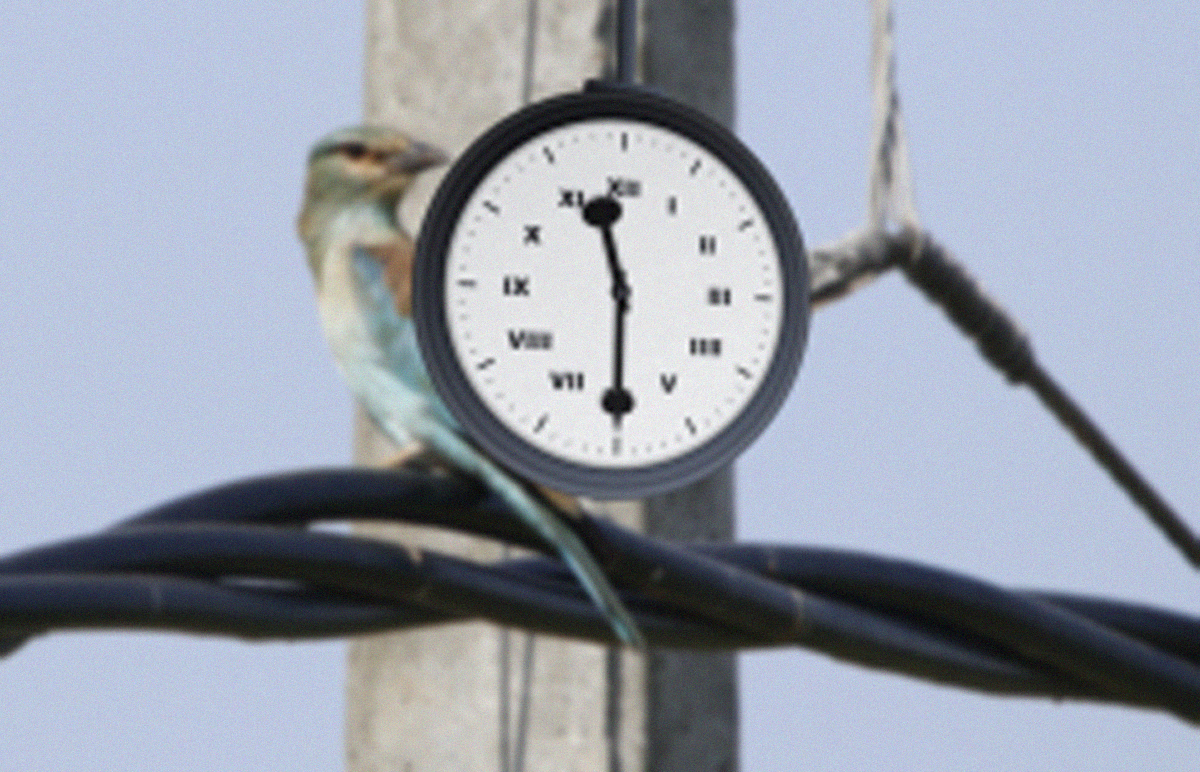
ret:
11:30
